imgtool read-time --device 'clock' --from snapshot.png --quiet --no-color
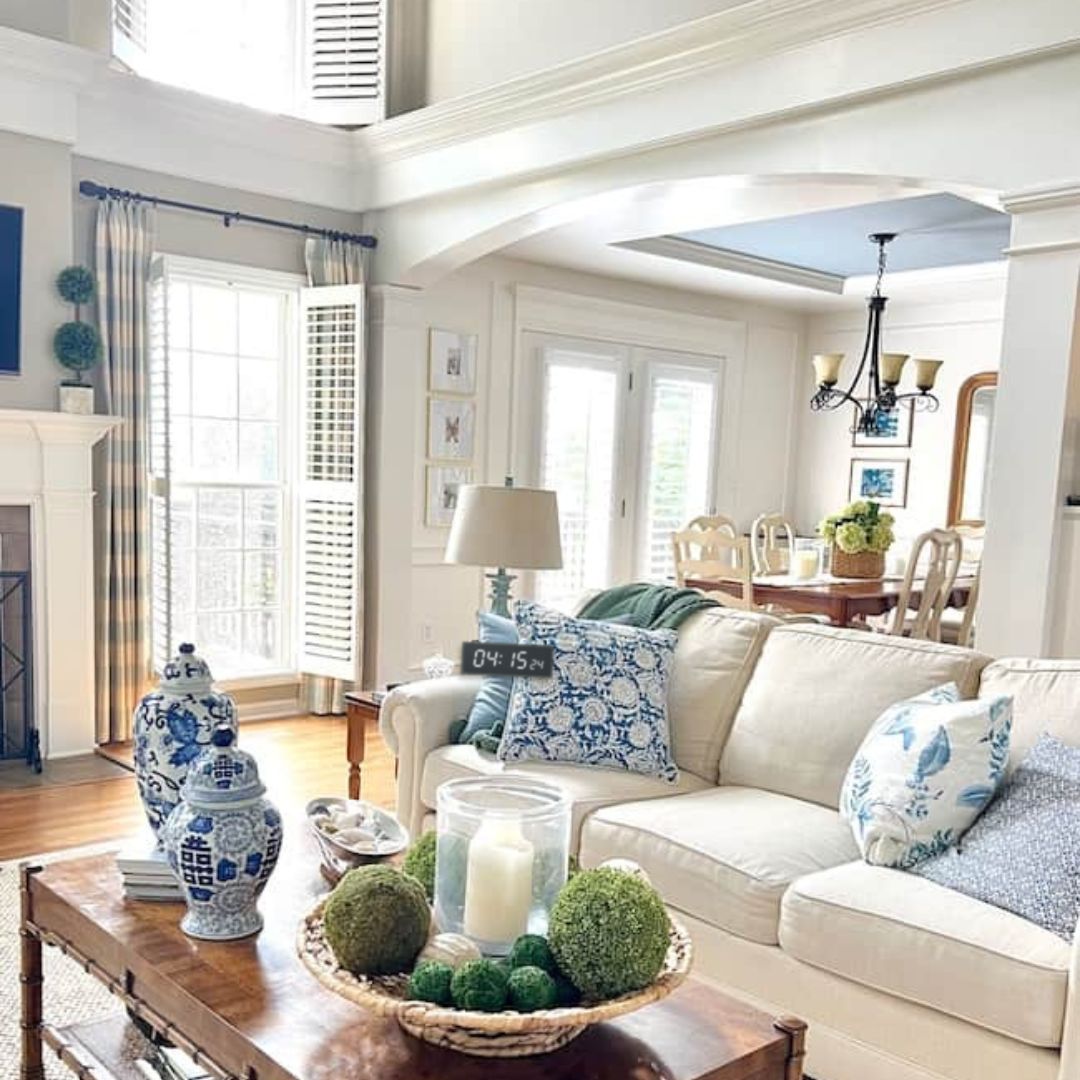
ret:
4:15
